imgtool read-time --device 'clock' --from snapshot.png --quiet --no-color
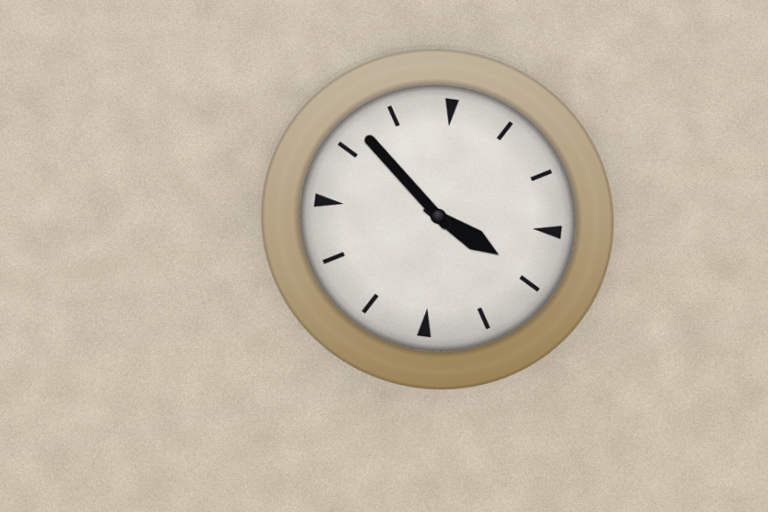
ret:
3:52
